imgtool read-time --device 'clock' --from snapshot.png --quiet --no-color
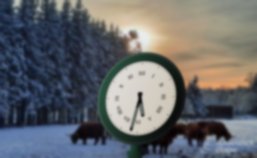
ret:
5:32
